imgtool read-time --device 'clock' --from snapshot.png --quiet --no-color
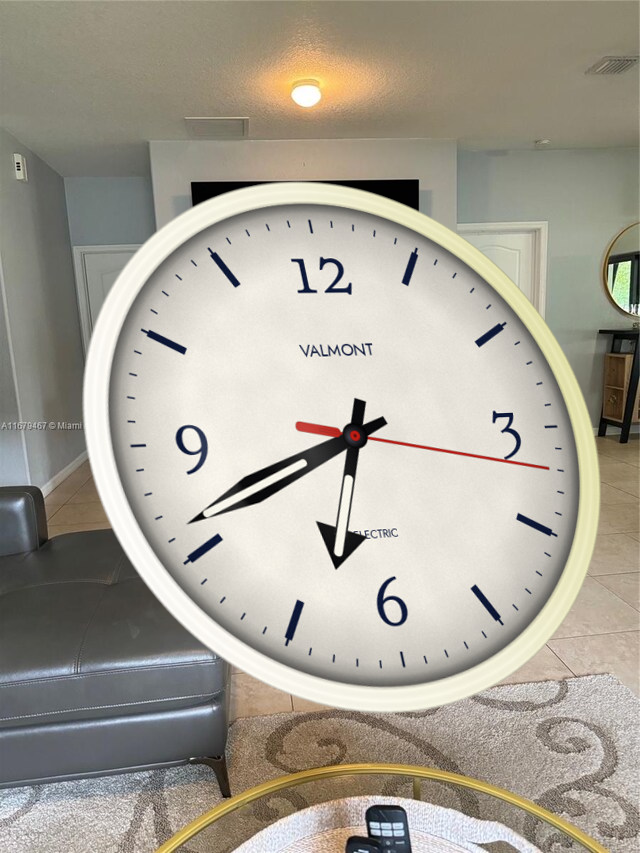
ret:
6:41:17
